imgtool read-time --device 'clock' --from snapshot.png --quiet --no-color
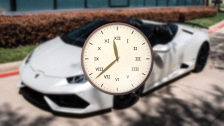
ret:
11:38
